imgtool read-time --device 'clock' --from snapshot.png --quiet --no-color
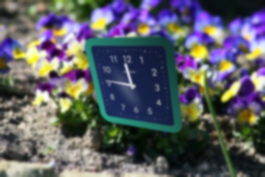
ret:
11:46
